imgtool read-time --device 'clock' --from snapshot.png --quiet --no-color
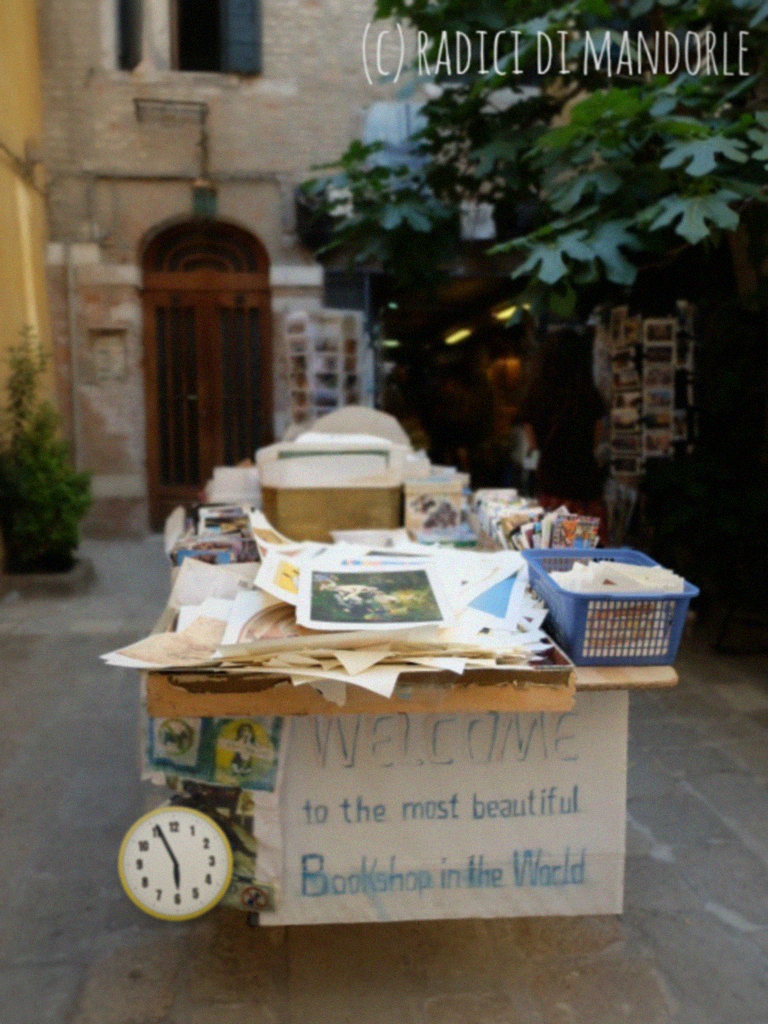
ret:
5:56
